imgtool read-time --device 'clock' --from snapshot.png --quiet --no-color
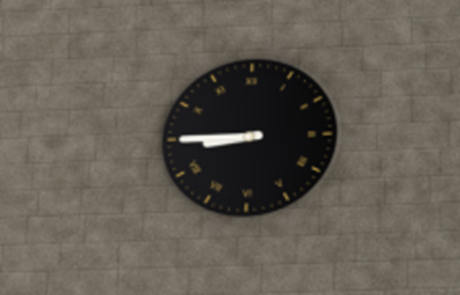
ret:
8:45
